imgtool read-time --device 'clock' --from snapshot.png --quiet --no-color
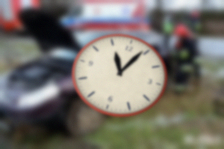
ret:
11:04
